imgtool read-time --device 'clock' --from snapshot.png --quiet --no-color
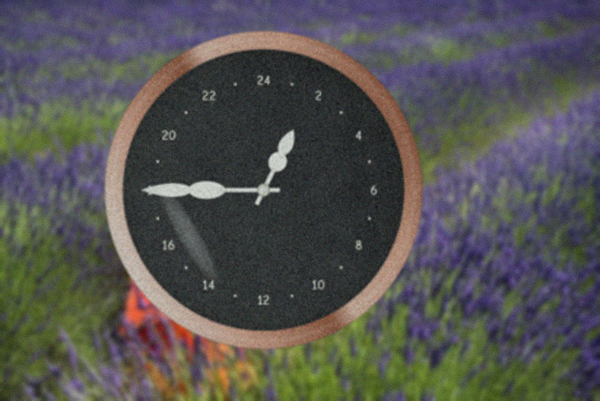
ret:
1:45
